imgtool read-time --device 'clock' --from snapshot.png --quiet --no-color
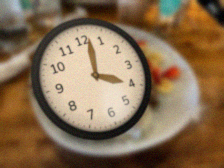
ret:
4:02
